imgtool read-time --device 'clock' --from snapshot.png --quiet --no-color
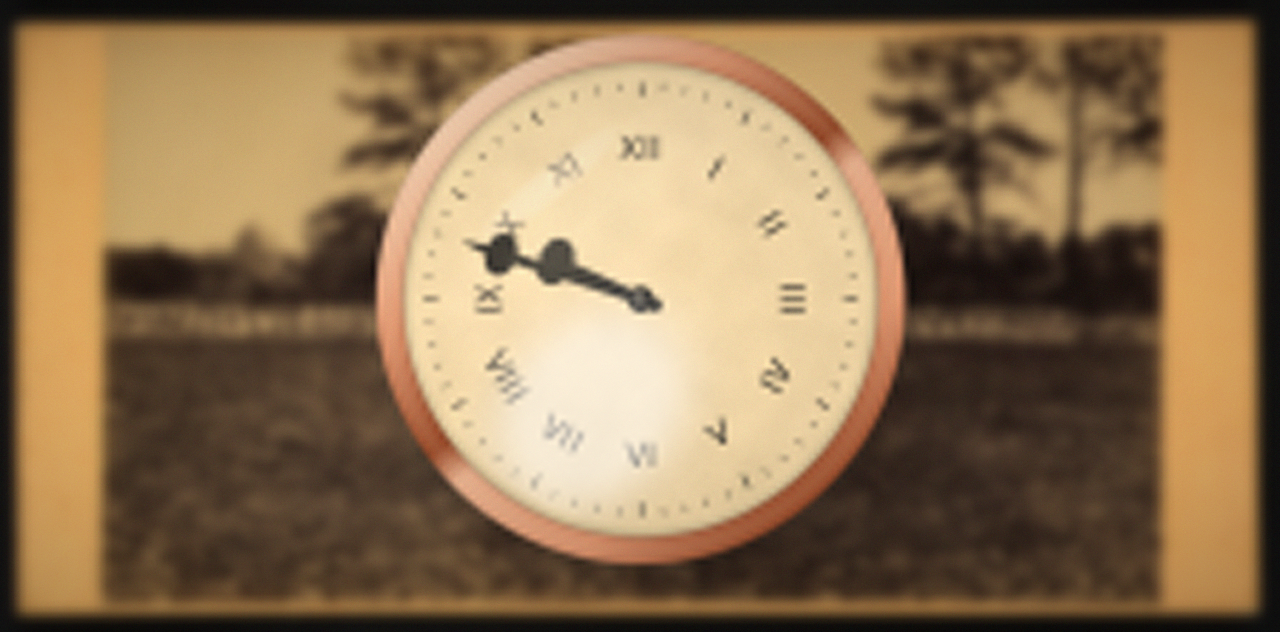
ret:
9:48
